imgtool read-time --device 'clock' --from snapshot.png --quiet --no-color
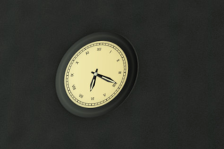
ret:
6:19
